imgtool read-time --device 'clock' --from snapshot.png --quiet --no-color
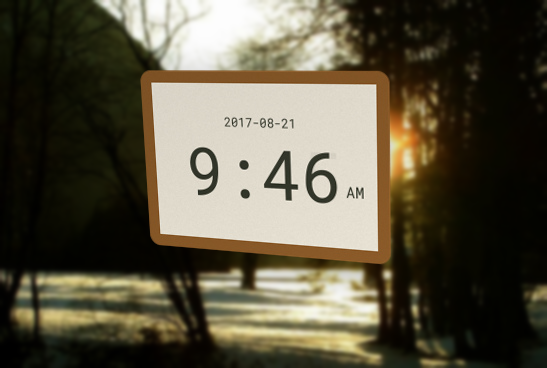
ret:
9:46
